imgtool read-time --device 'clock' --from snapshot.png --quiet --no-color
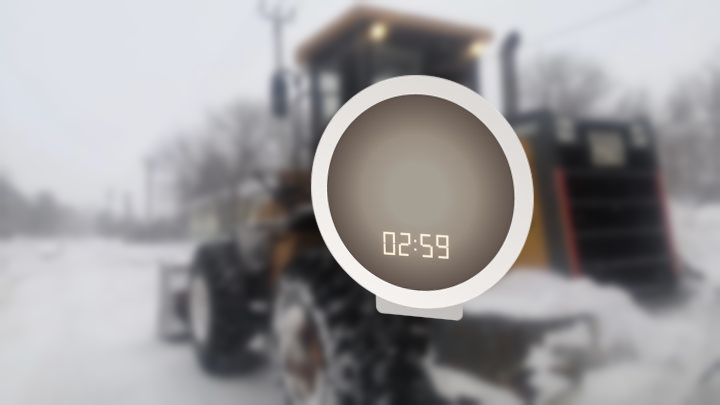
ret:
2:59
